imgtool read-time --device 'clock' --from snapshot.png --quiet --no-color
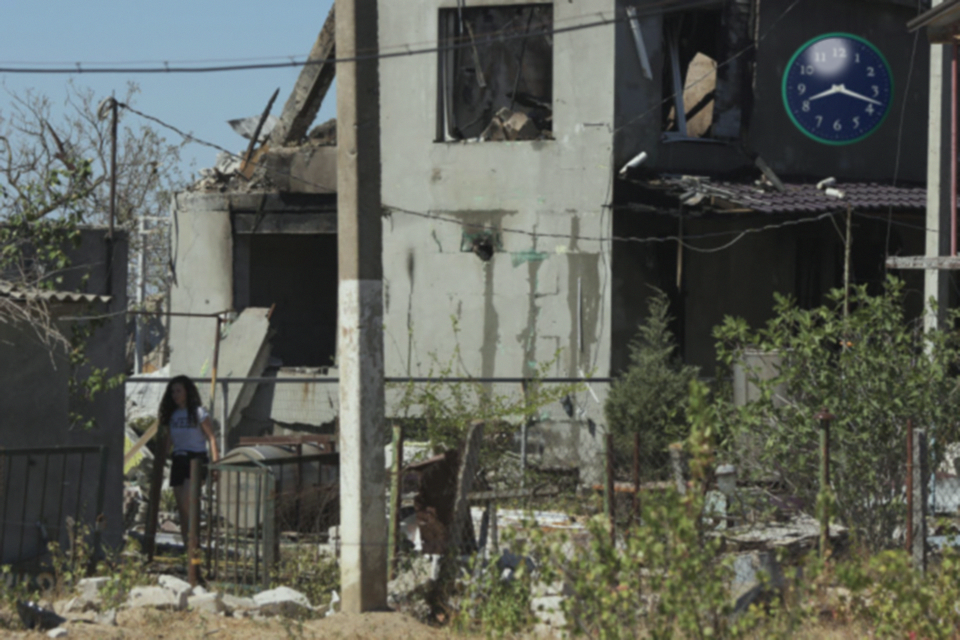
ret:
8:18
